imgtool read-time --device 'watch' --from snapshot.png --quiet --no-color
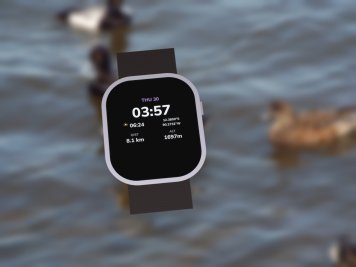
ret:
3:57
